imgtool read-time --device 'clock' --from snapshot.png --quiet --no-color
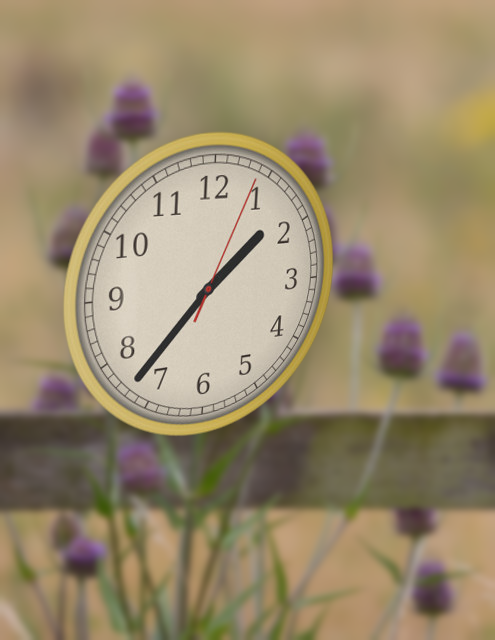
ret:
1:37:04
